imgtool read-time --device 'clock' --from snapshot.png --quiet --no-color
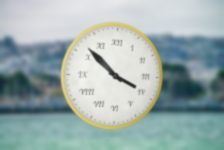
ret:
3:52
